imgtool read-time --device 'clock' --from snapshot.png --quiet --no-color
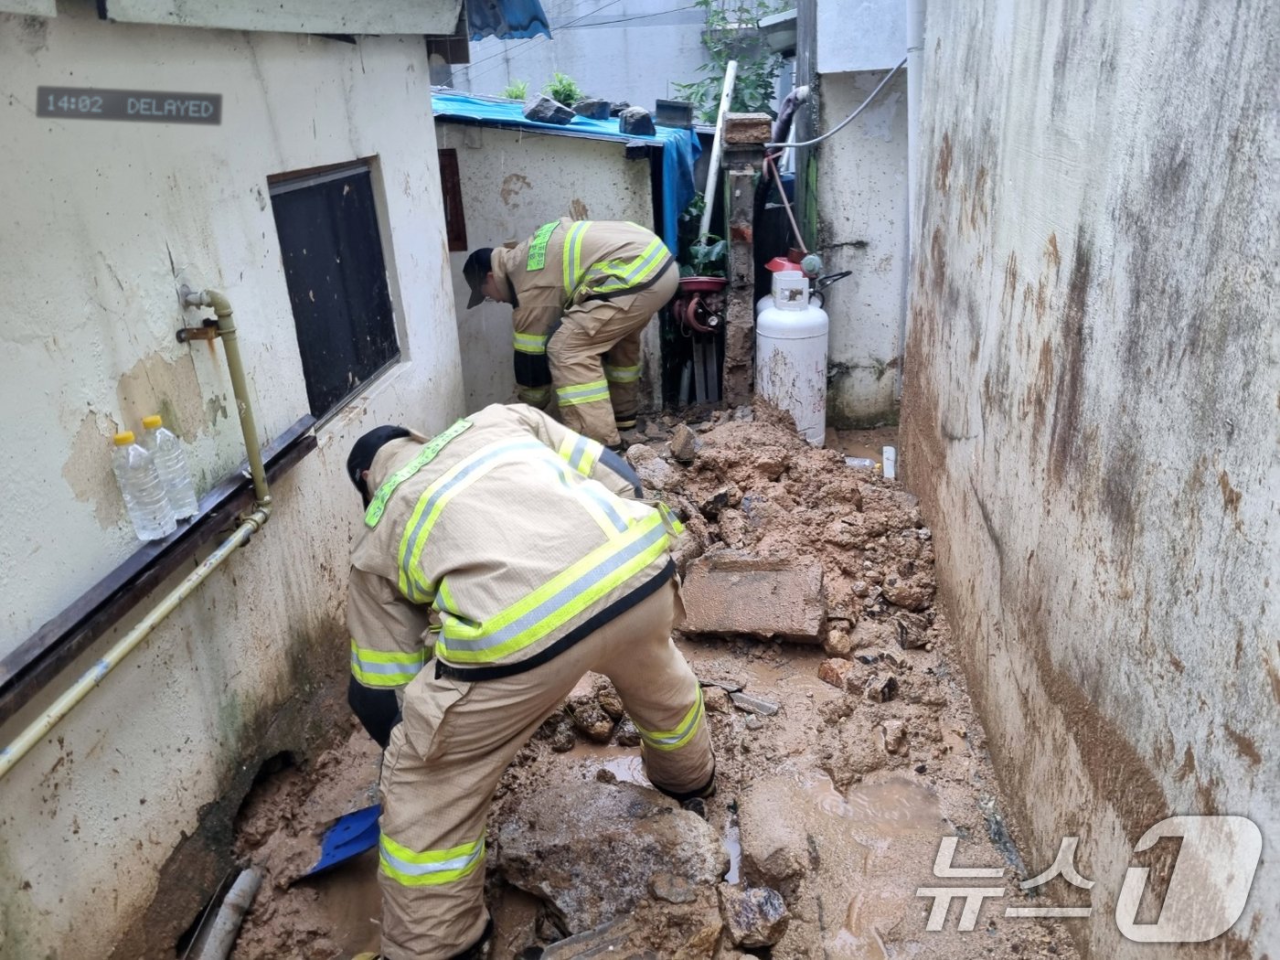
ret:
14:02
